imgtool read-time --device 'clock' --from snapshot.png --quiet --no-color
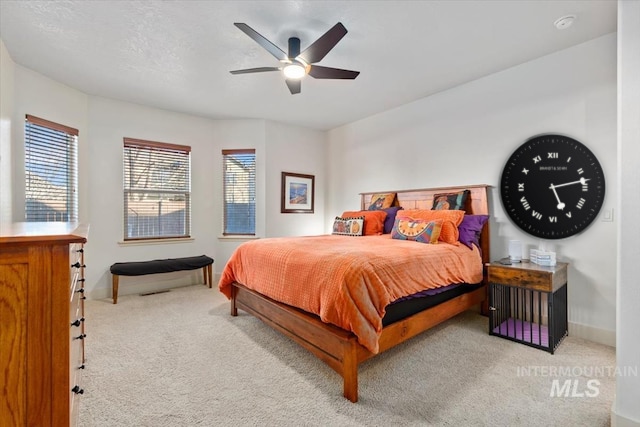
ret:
5:13
